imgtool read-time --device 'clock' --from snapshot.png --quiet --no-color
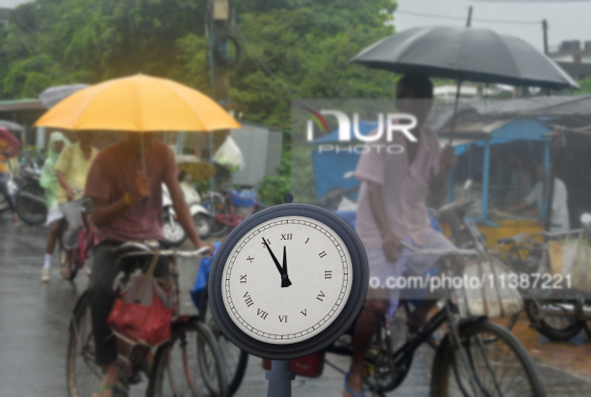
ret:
11:55
